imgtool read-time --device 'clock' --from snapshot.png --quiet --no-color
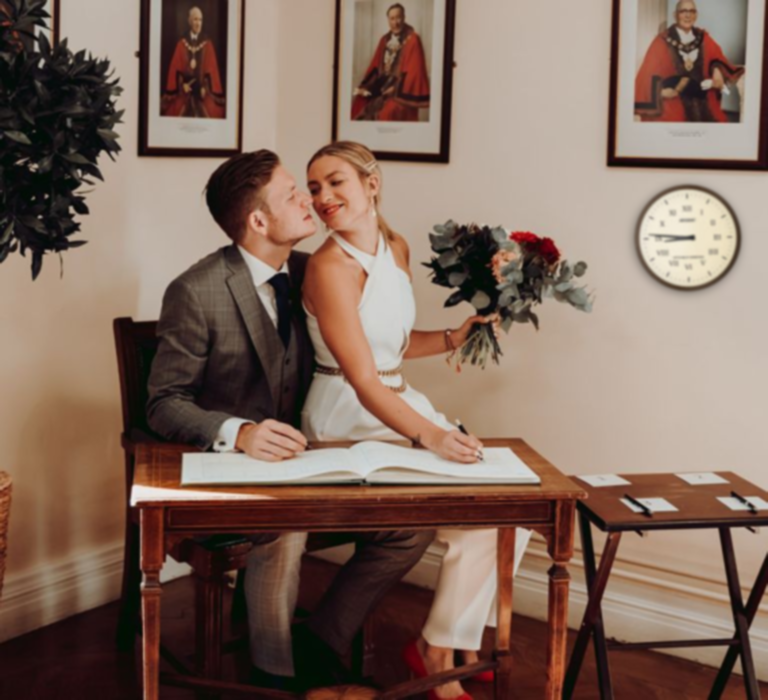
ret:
8:46
